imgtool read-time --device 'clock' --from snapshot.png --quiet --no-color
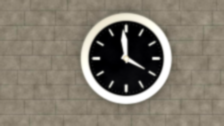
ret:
3:59
